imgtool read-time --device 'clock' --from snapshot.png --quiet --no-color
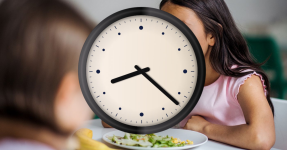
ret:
8:22
